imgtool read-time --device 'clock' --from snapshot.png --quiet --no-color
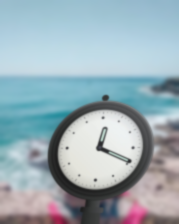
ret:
12:19
